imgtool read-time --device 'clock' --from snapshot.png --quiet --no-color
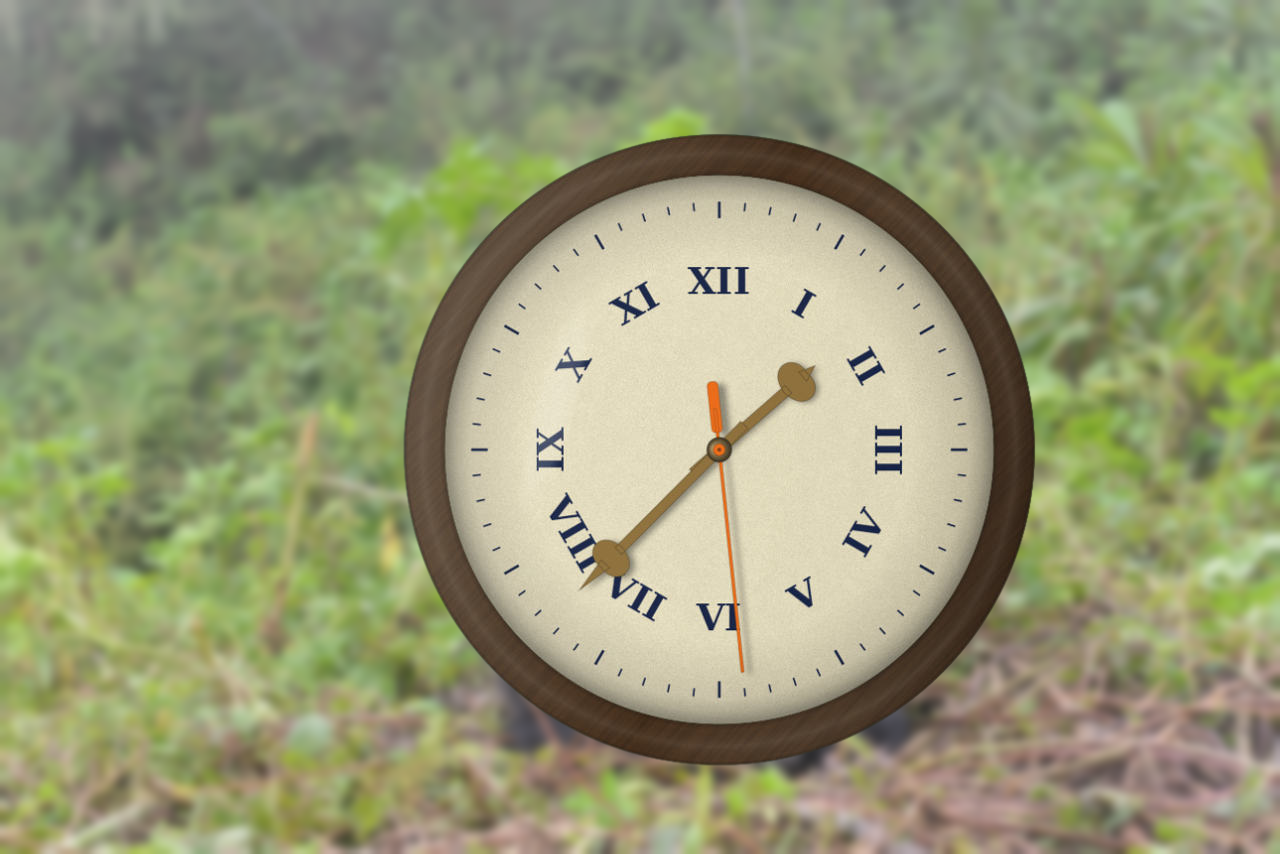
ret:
1:37:29
